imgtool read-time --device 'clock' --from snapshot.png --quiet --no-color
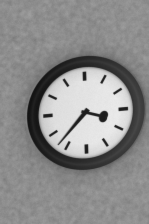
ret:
3:37
